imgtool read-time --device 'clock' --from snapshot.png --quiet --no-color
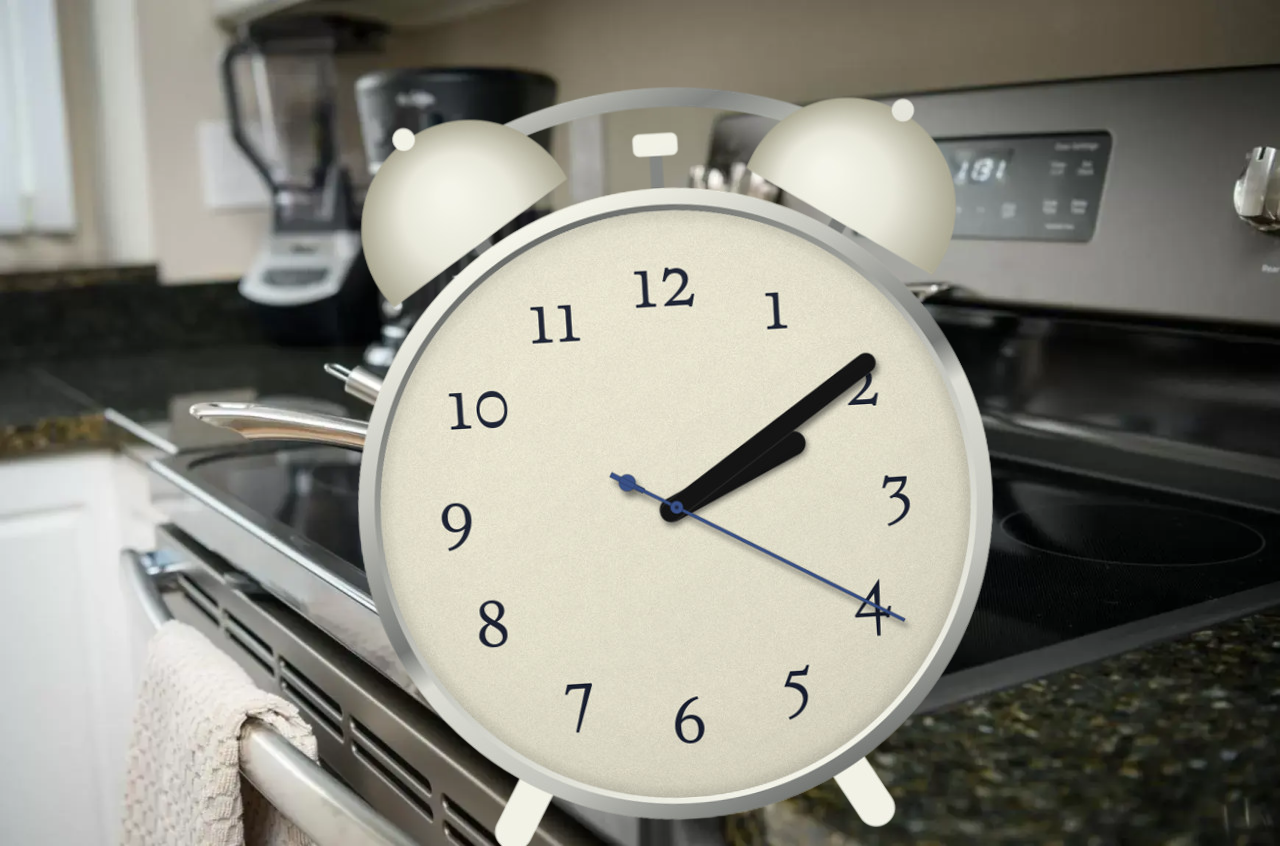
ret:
2:09:20
